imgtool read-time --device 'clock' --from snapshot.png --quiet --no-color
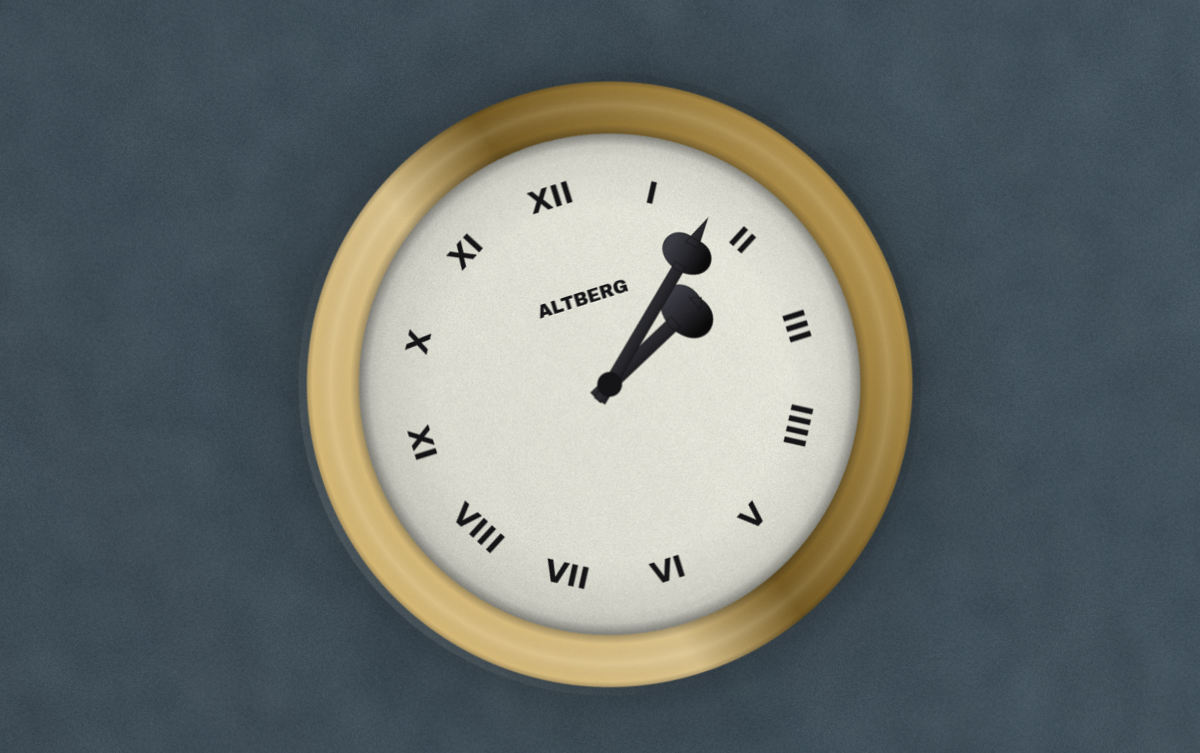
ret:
2:08
